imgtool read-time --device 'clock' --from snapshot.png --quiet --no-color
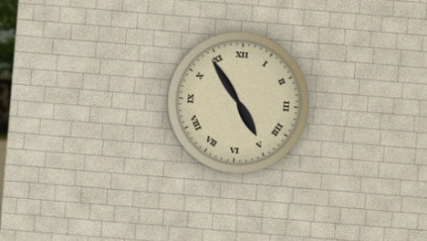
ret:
4:54
